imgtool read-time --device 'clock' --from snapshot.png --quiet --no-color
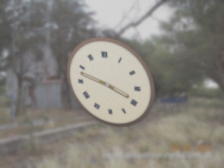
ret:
3:48
